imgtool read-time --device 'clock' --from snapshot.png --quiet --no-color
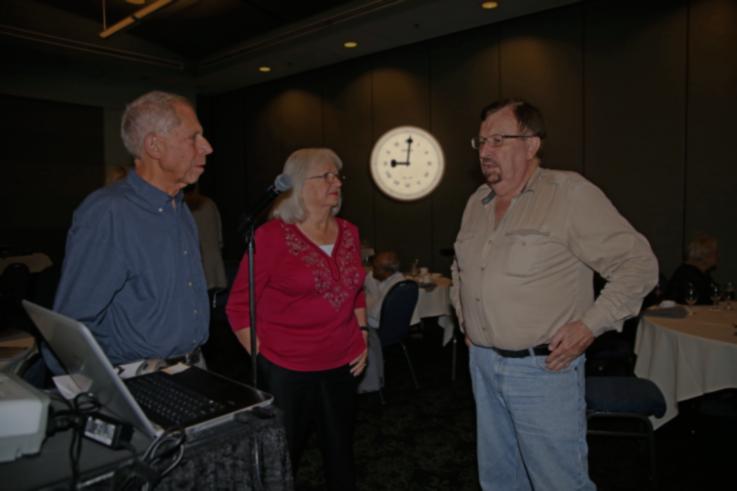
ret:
9:01
